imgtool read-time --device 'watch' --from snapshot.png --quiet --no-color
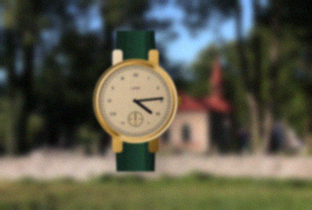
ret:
4:14
